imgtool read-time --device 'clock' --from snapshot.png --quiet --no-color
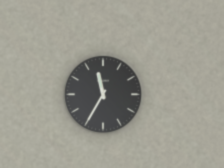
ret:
11:35
